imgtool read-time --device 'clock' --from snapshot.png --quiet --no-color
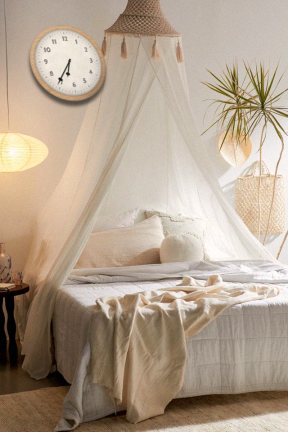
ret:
6:36
